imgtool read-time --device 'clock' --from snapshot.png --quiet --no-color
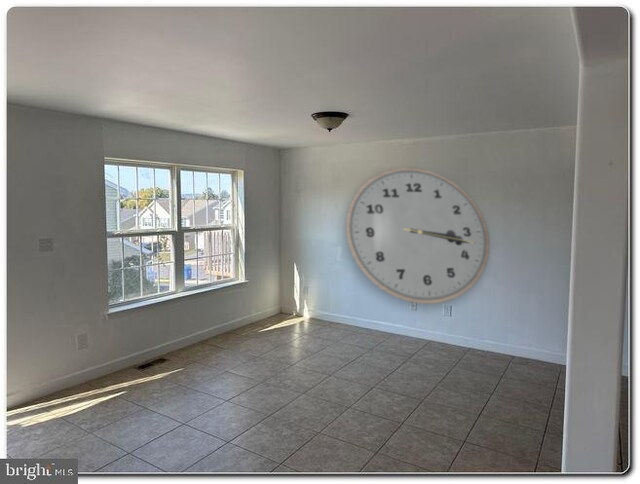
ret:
3:17:17
